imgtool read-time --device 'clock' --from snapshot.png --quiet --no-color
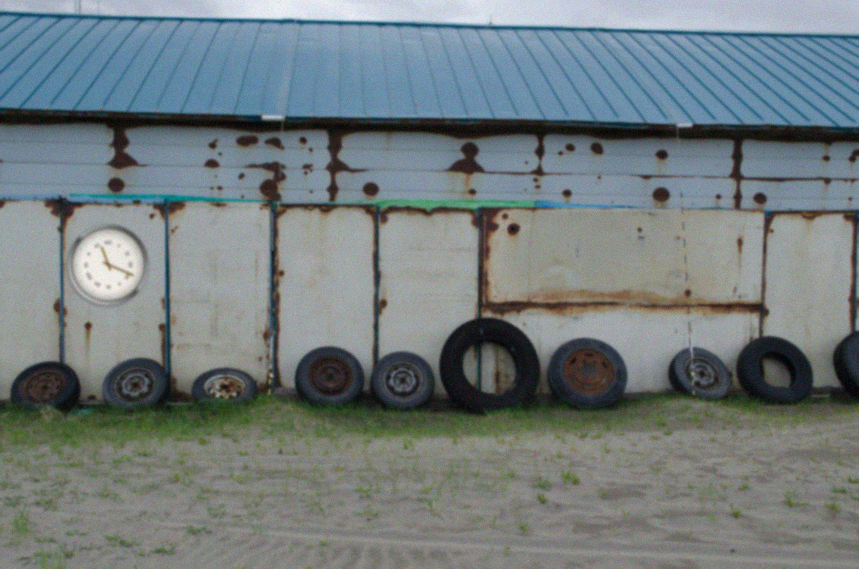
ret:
11:19
